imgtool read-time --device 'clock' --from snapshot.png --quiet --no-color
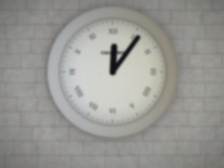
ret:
12:06
